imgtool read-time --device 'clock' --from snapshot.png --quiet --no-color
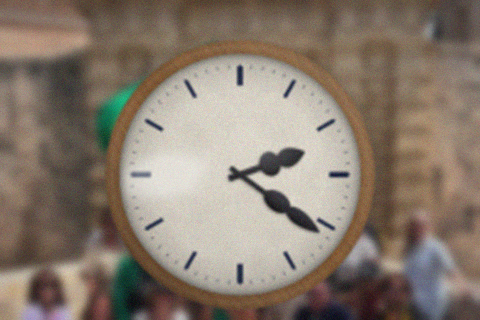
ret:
2:21
